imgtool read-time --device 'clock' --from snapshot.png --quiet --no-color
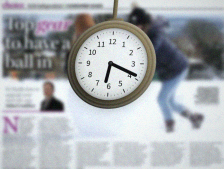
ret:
6:19
